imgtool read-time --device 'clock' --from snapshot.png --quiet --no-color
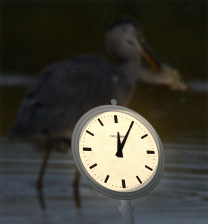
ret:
12:05
